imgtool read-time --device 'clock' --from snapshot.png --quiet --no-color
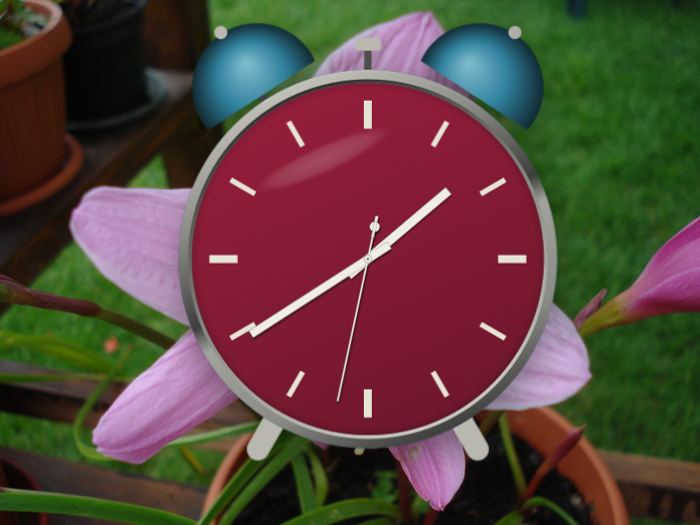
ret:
1:39:32
